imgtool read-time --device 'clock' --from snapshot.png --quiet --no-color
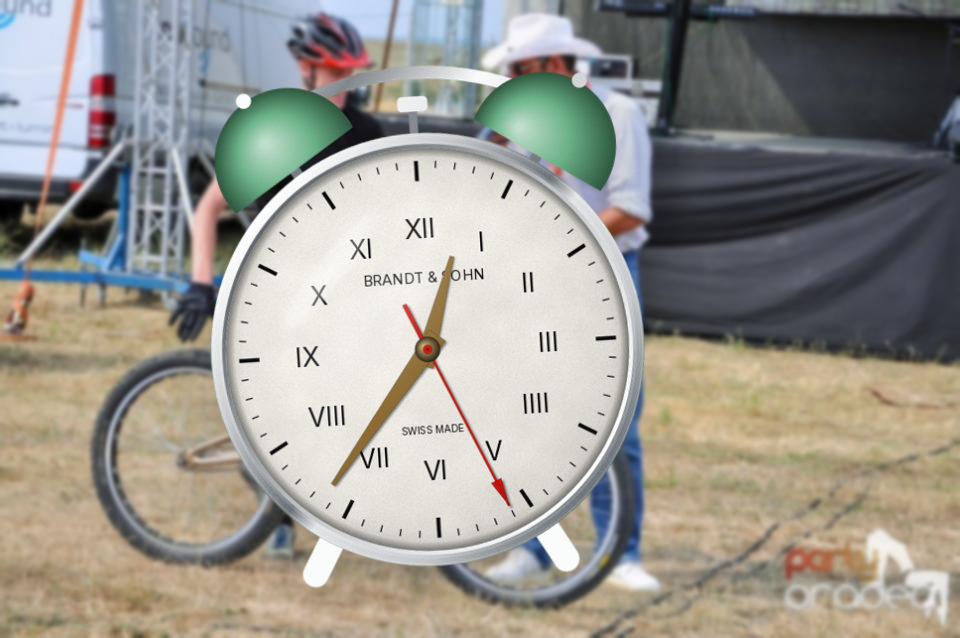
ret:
12:36:26
